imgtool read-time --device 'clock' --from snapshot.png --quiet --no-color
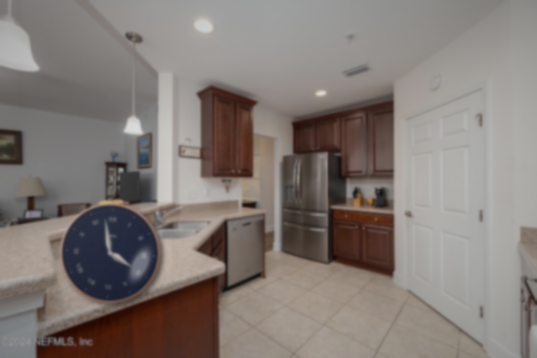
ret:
3:58
